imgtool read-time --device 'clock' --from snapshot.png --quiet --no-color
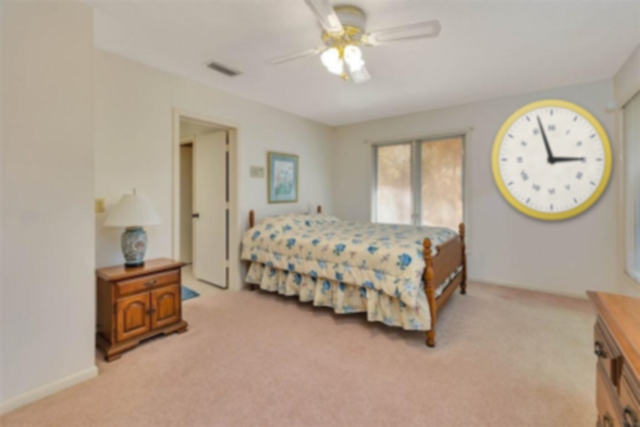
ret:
2:57
